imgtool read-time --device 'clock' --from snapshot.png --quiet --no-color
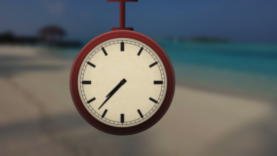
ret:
7:37
